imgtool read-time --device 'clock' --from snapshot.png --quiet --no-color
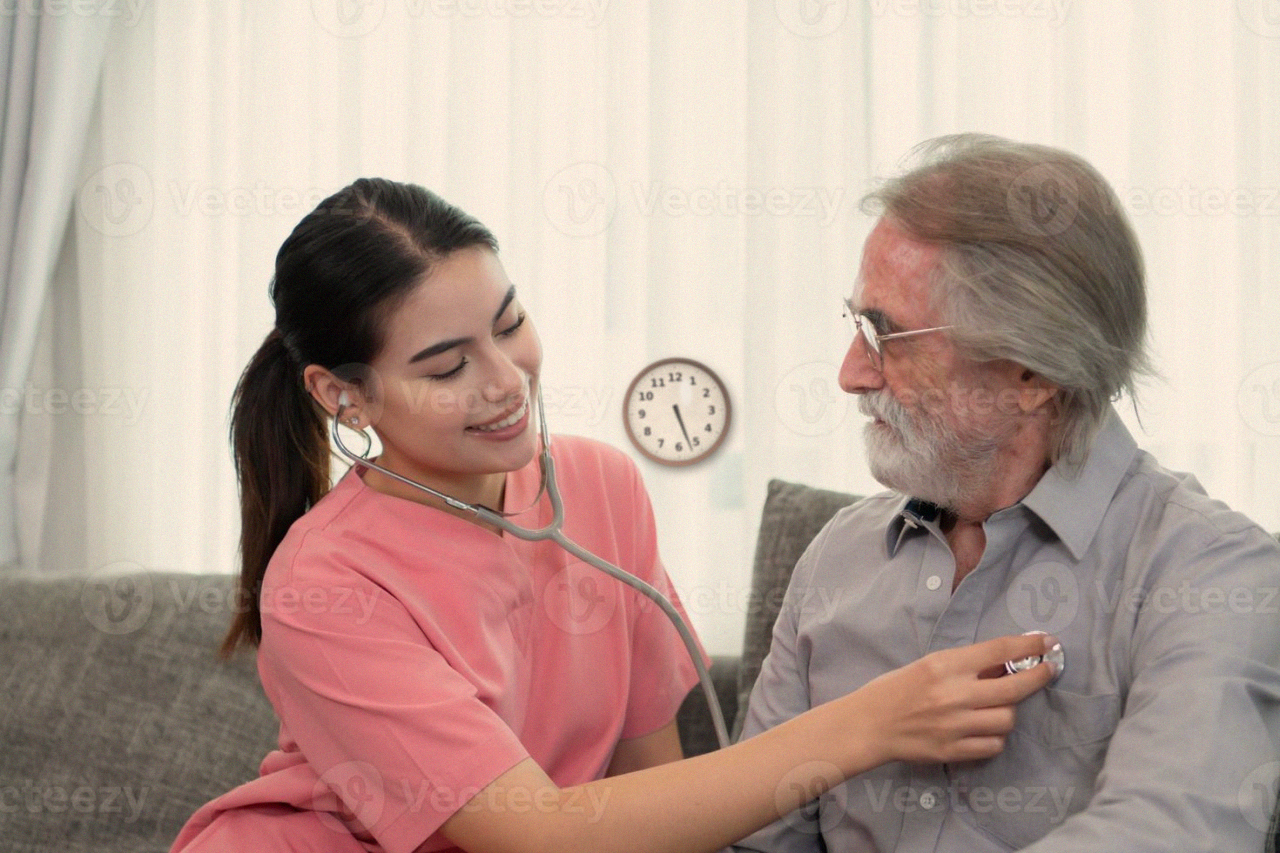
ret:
5:27
